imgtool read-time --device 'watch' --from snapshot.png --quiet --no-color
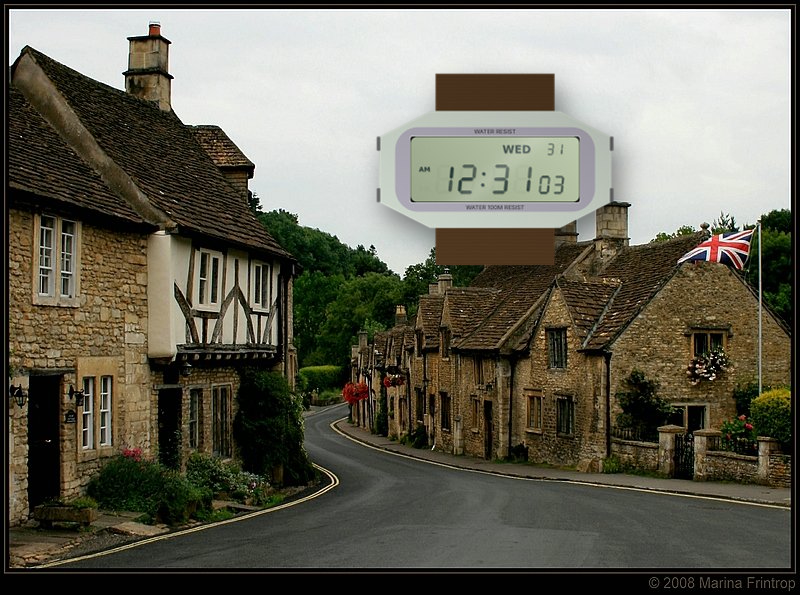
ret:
12:31:03
